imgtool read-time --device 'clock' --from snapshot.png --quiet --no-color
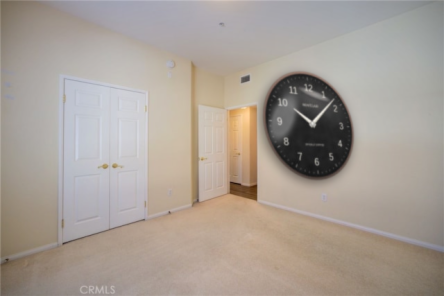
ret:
10:08
